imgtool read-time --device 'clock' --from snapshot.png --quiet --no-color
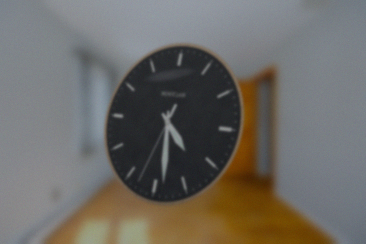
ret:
4:28:33
